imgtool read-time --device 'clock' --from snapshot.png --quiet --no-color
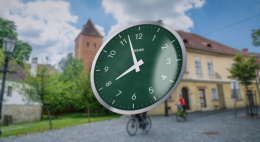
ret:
7:57
